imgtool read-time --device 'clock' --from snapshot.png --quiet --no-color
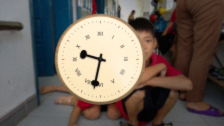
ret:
9:32
